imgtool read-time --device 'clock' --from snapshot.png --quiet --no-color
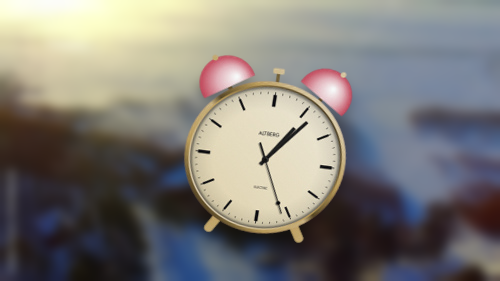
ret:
1:06:26
